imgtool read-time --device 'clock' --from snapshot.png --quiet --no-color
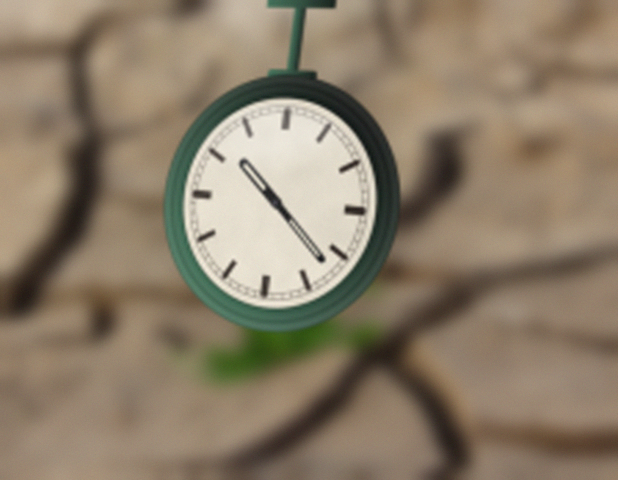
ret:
10:22
